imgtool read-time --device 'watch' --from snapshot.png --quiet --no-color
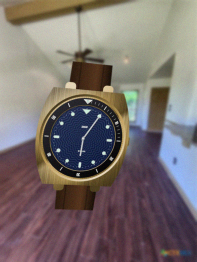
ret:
6:05
